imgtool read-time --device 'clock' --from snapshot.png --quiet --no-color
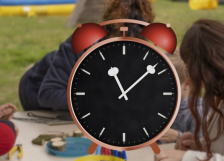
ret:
11:08
